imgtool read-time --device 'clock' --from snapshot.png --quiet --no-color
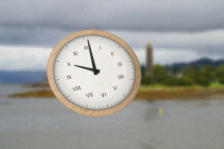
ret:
10:01
